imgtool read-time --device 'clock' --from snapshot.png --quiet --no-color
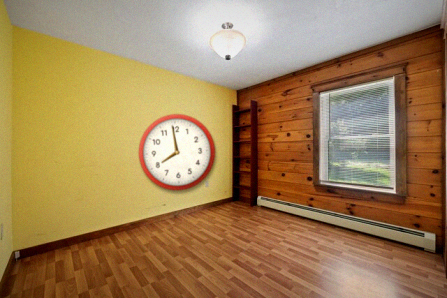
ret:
7:59
